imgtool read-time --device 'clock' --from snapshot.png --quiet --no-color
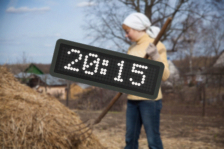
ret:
20:15
